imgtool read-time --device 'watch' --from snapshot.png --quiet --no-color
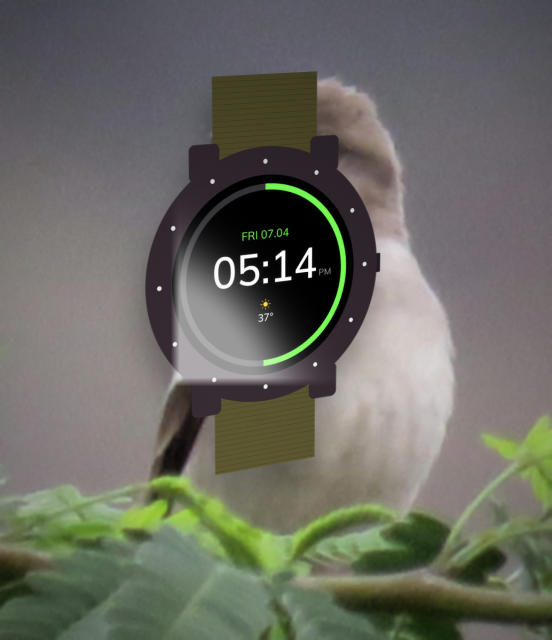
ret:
5:14
